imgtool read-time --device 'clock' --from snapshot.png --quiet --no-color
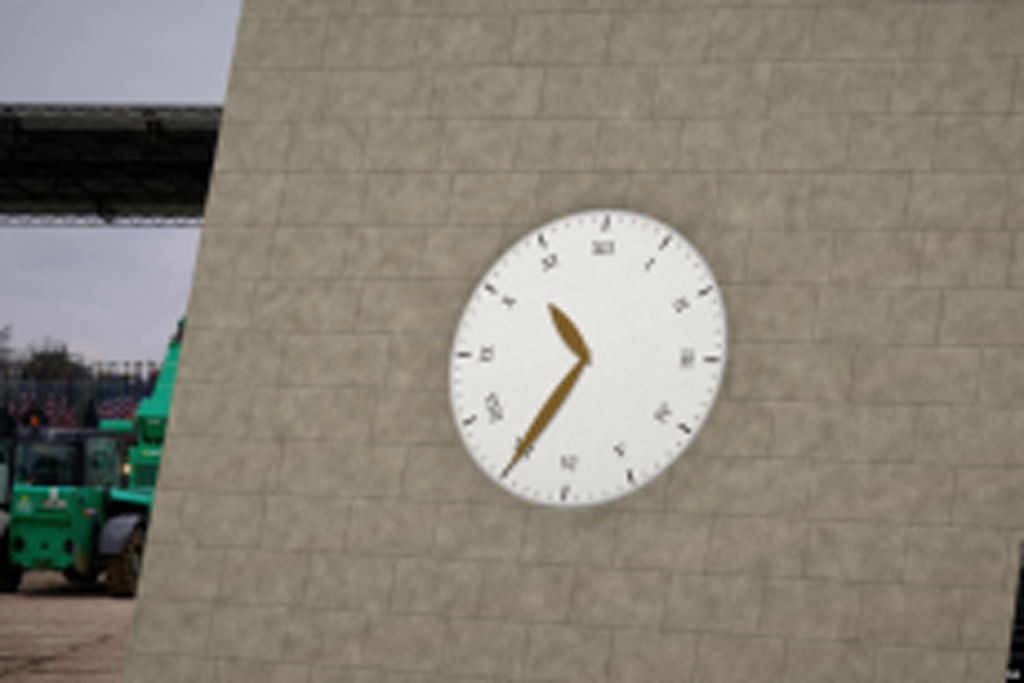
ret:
10:35
